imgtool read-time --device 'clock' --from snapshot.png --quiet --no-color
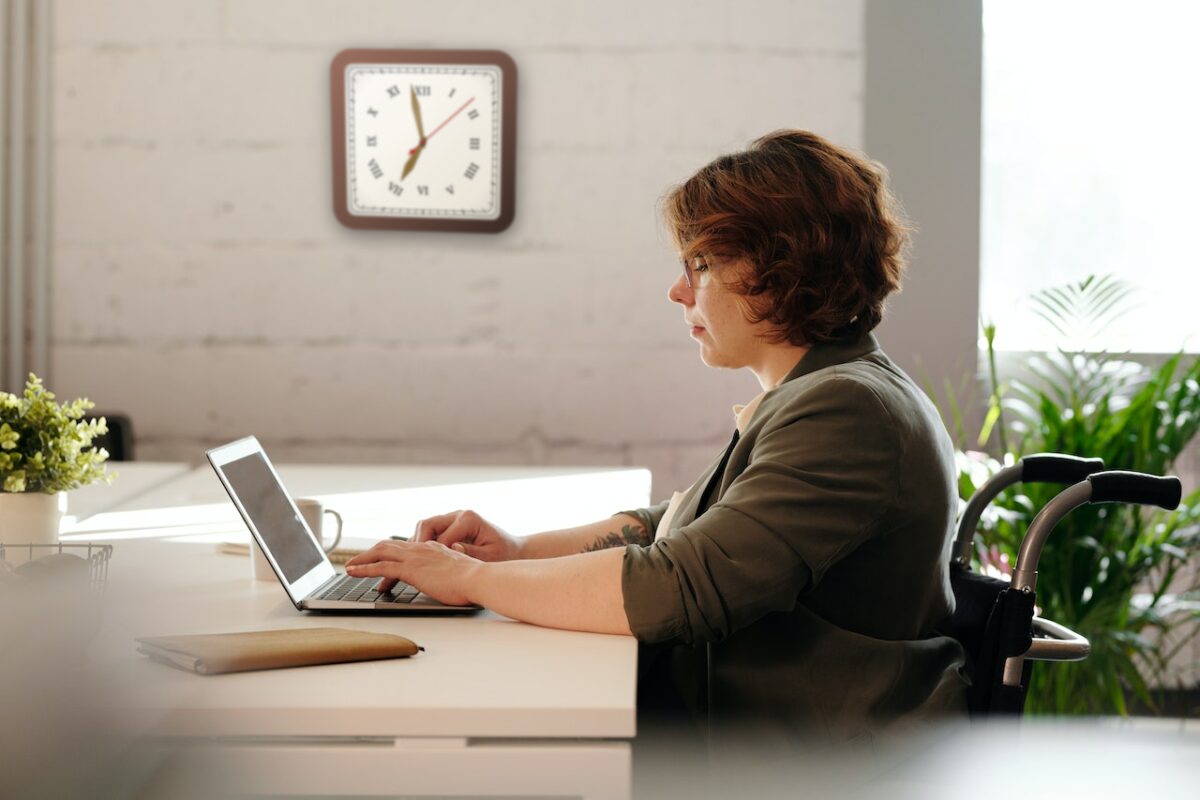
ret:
6:58:08
